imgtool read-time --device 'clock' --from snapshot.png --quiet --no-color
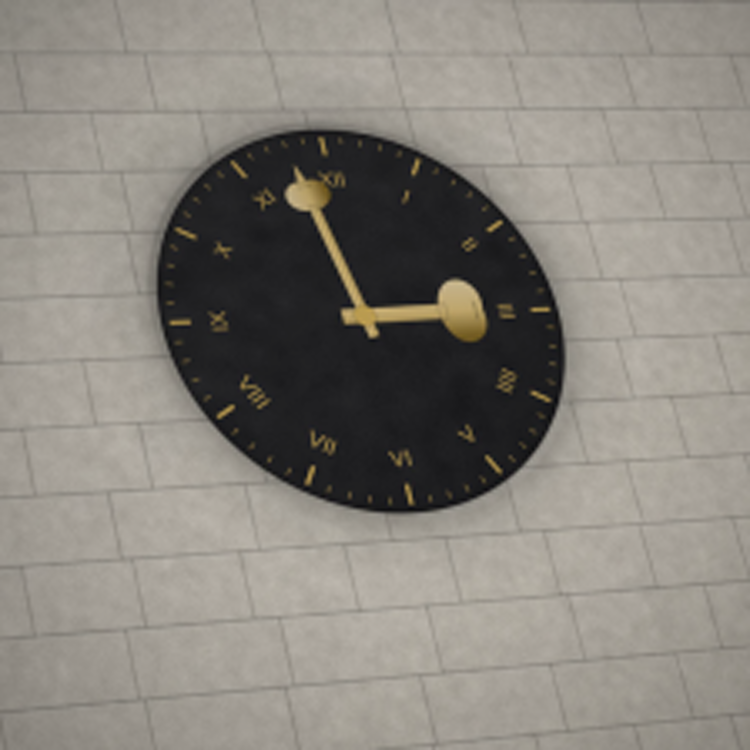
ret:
2:58
